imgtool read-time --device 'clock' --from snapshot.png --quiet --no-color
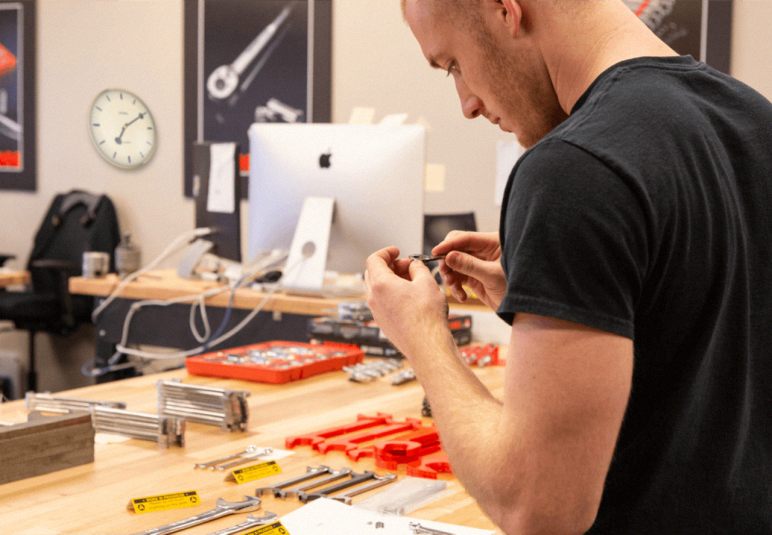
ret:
7:10
